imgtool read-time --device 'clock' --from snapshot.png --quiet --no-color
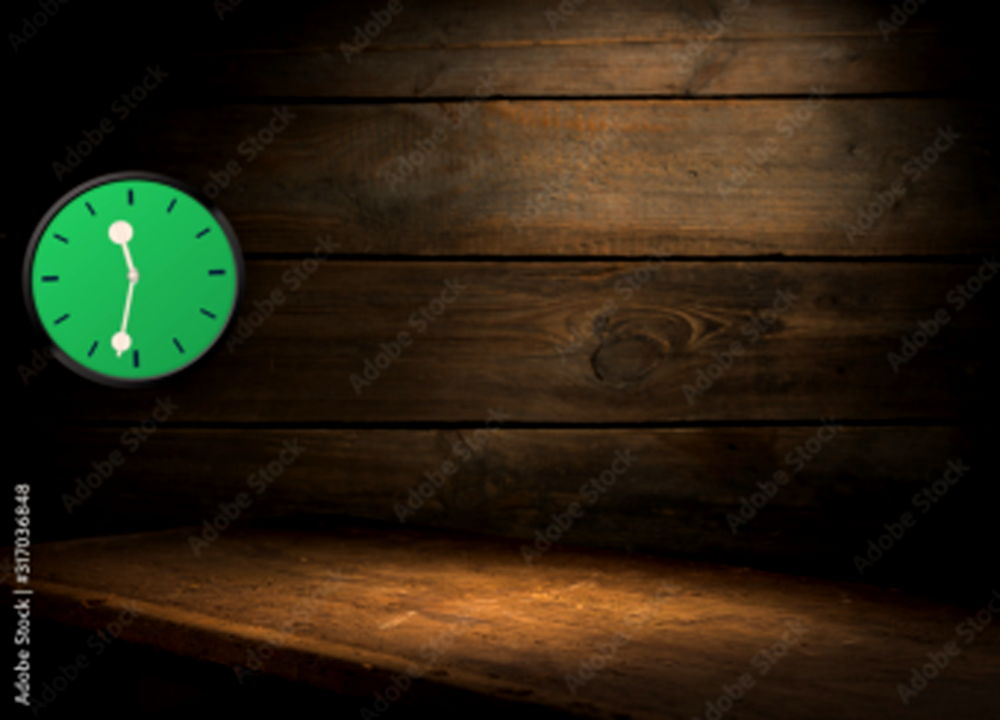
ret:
11:32
